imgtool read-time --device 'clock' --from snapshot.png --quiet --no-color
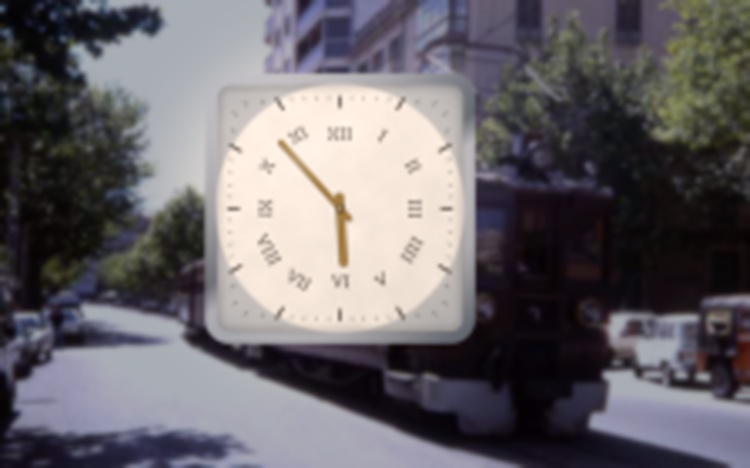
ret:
5:53
